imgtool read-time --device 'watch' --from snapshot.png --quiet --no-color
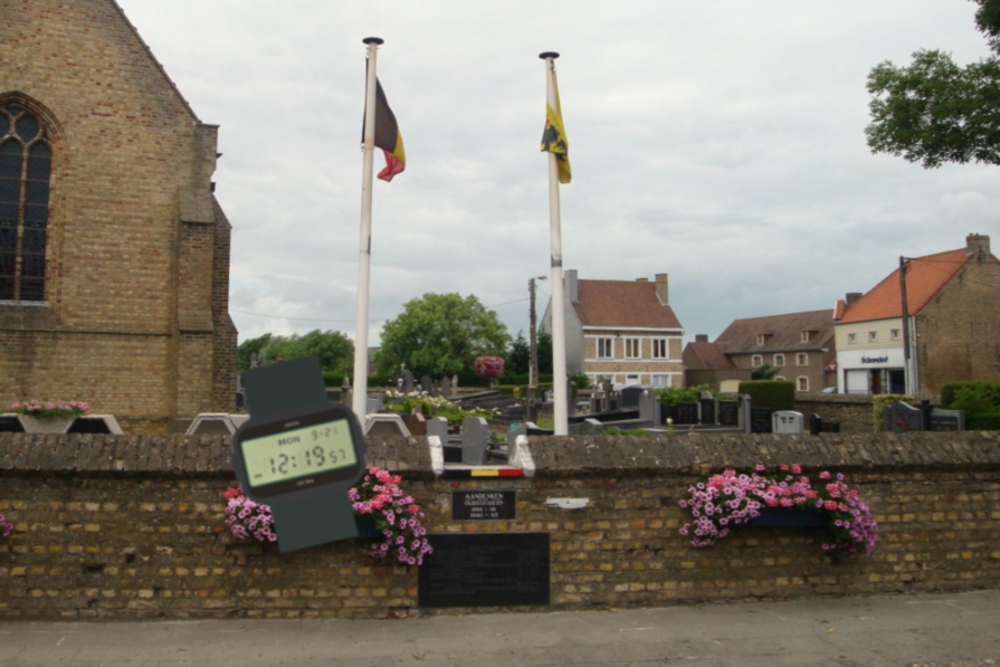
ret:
12:19:57
